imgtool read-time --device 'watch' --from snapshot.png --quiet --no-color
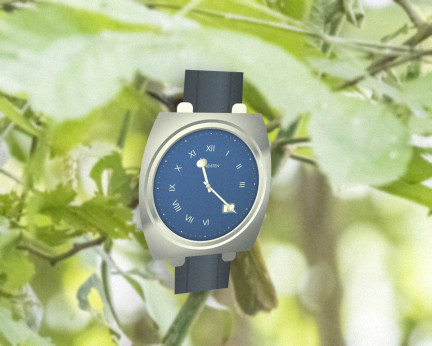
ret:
11:22
